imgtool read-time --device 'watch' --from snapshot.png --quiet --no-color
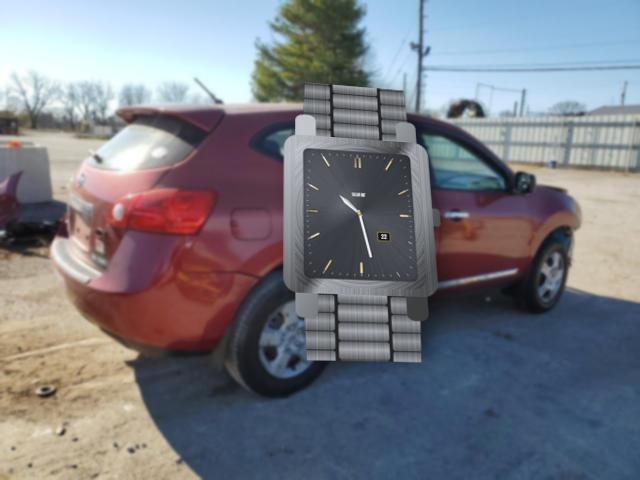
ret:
10:28
